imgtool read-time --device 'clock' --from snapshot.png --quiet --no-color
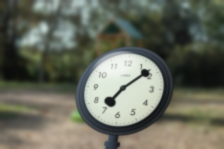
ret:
7:08
